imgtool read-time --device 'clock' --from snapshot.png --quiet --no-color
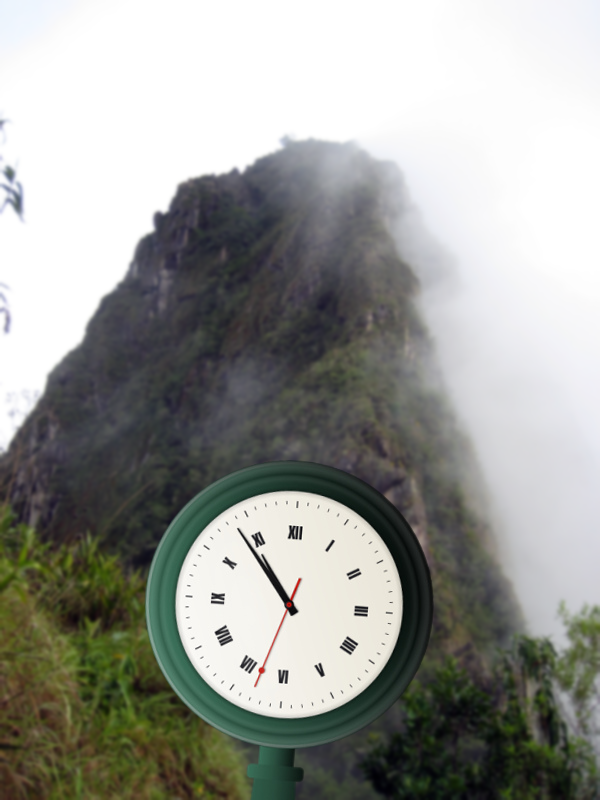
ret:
10:53:33
